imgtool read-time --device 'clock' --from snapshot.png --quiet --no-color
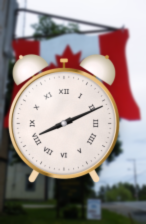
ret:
8:11
